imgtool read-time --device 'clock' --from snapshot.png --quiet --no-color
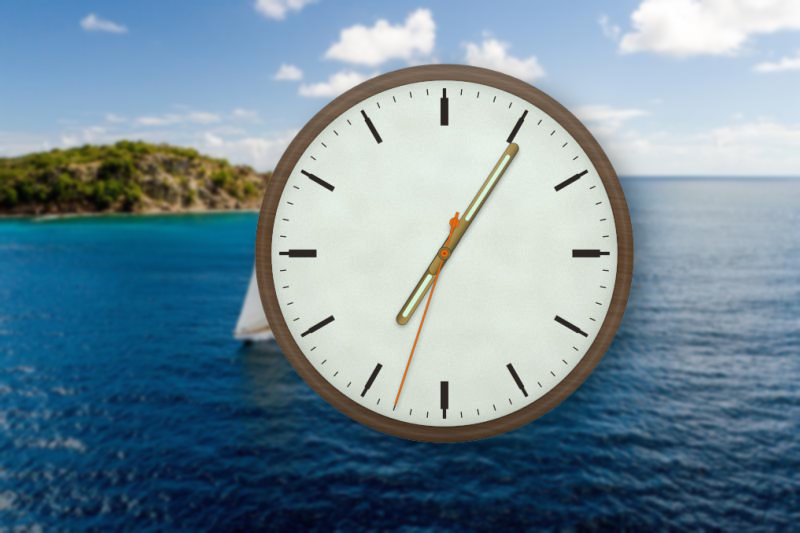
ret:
7:05:33
